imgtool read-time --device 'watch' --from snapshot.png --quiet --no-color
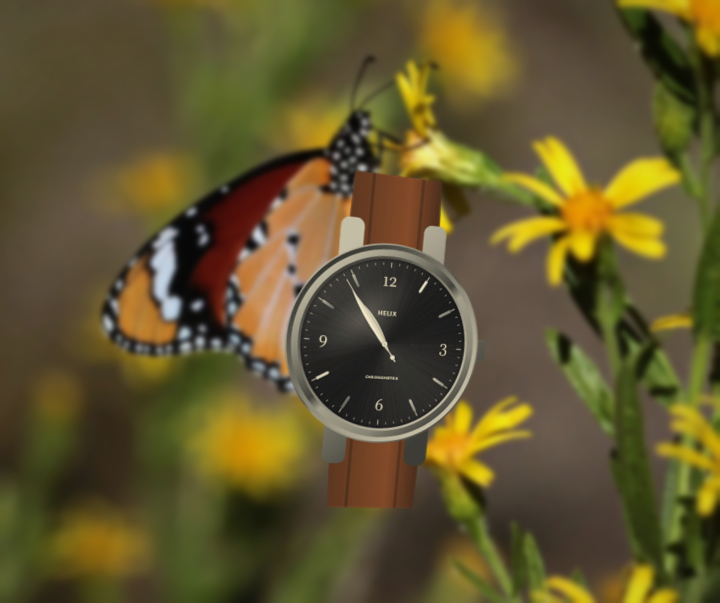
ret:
10:53:54
